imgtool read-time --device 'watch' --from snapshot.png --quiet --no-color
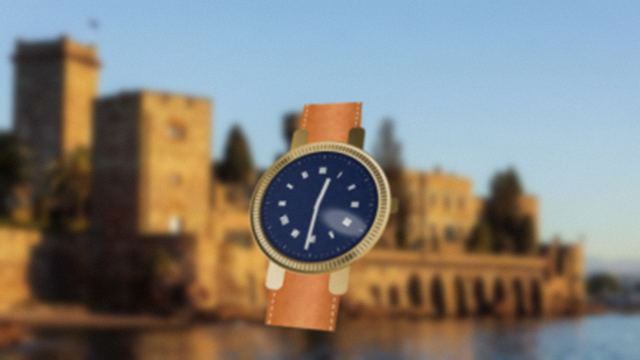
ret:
12:31
